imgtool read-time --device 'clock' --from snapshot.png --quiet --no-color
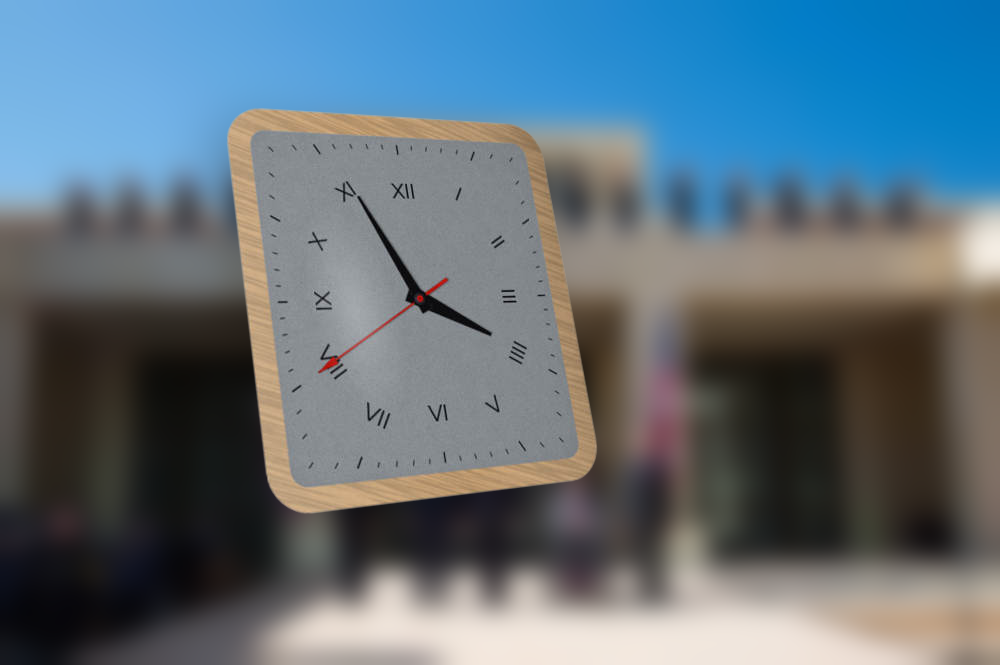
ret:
3:55:40
